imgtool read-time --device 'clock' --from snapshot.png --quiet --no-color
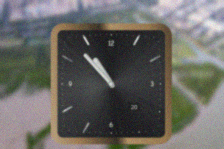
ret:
10:53
